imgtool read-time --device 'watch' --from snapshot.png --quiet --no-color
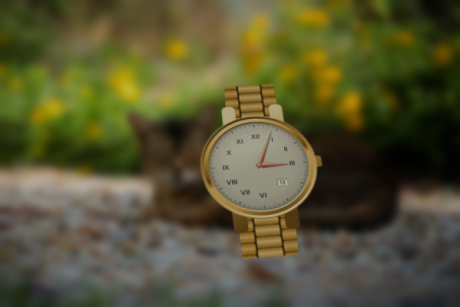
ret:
3:04
